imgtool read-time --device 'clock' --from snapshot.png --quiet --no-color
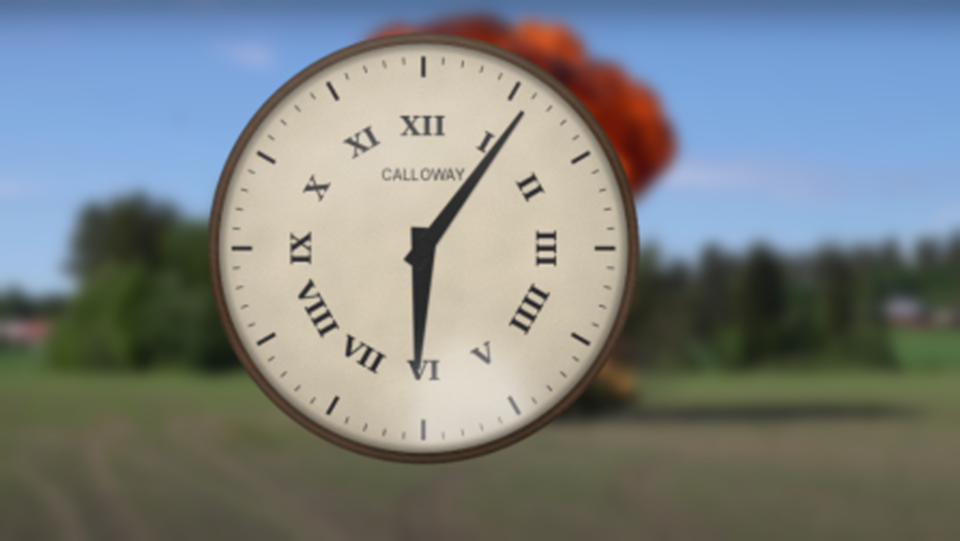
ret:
6:06
